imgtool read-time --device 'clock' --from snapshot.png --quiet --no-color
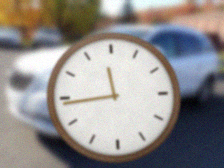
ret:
11:44
